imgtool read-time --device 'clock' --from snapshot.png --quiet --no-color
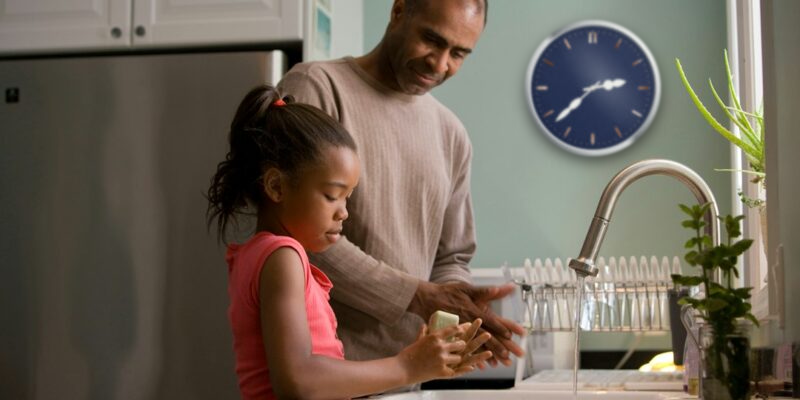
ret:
2:38
